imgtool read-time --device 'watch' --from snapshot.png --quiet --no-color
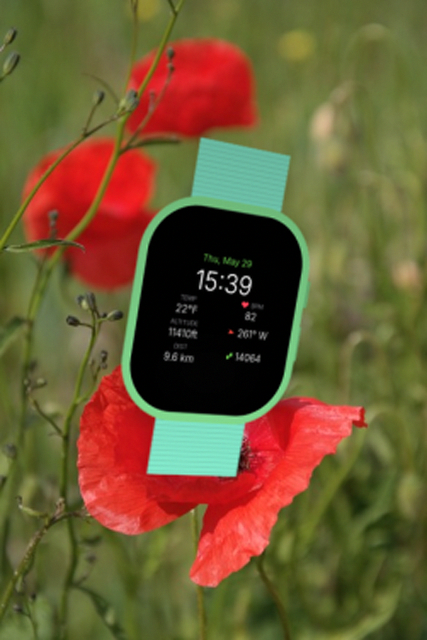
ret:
15:39
